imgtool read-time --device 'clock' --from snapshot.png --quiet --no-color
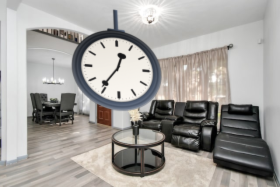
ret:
12:36
